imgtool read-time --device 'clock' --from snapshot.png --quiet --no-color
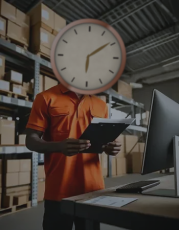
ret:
6:09
